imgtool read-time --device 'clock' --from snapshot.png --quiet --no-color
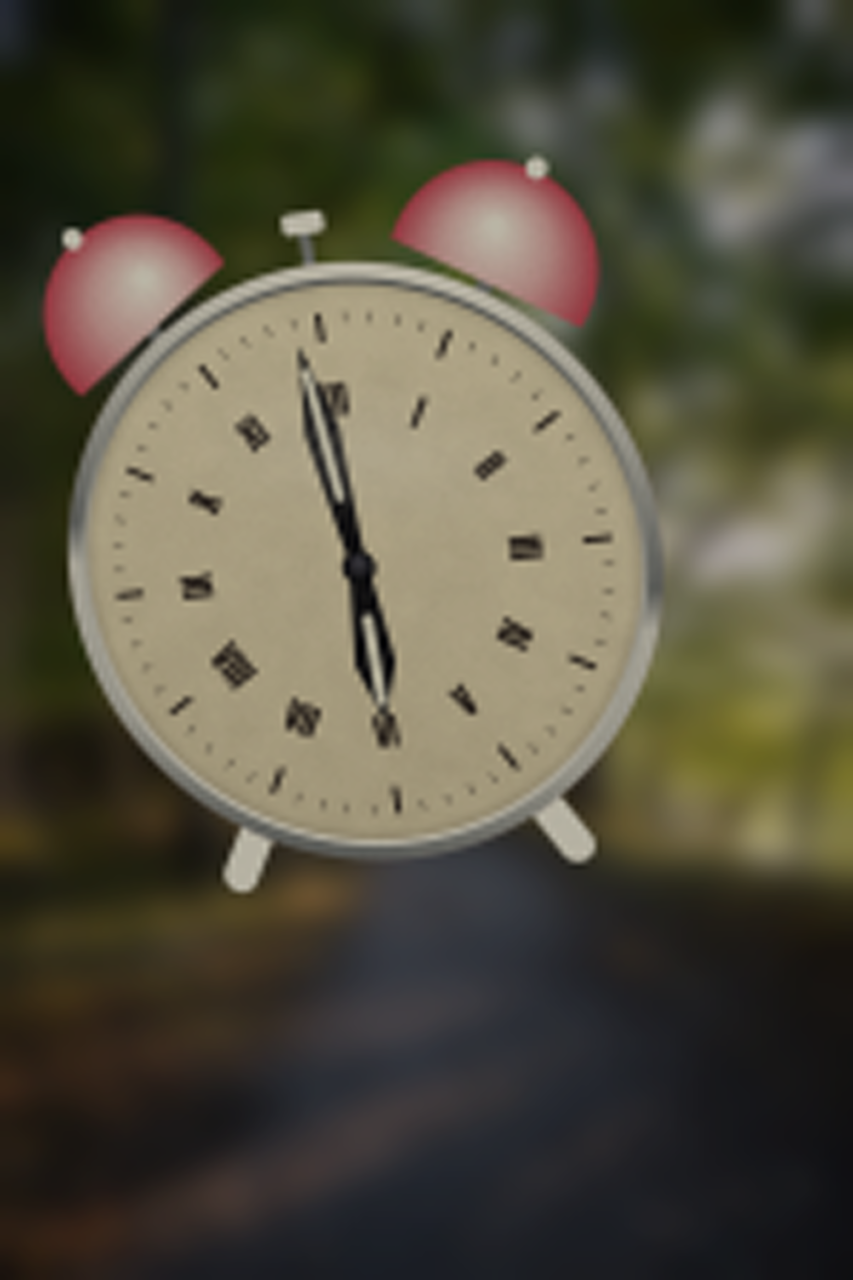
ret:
5:59
